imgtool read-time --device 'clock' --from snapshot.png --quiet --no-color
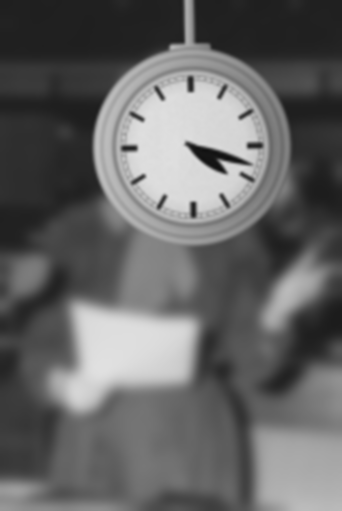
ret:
4:18
